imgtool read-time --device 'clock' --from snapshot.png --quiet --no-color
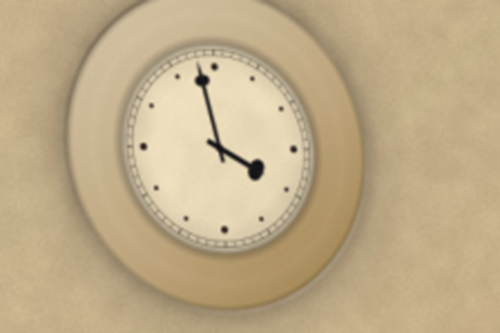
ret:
3:58
